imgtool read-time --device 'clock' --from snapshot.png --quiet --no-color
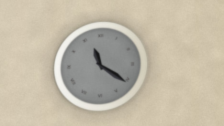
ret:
11:21
